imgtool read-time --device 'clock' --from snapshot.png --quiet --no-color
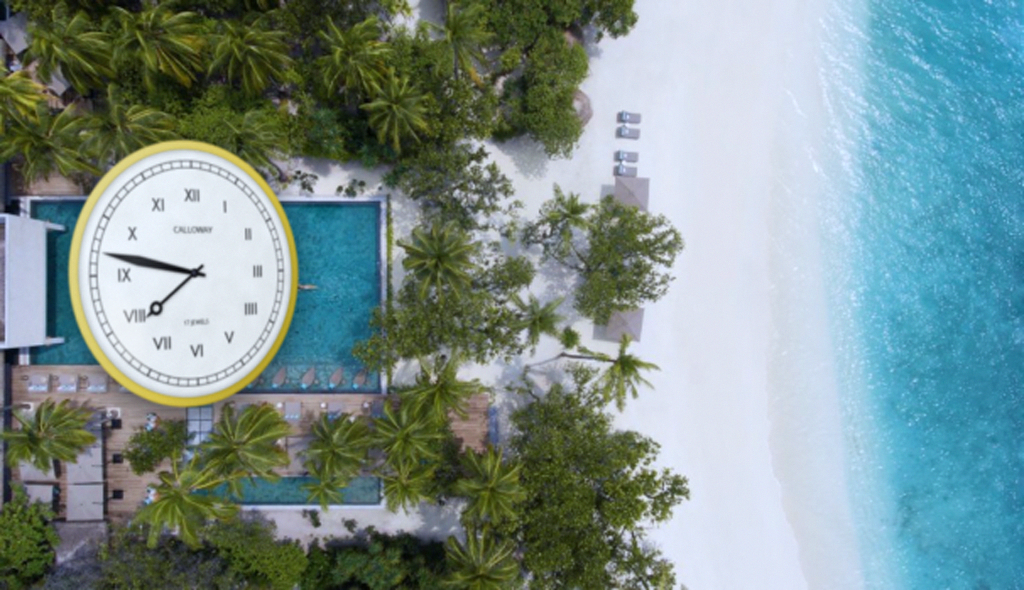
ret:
7:47
